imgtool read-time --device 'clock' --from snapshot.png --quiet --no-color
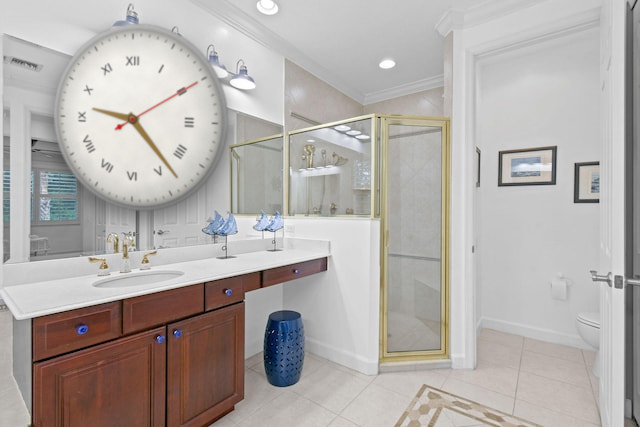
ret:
9:23:10
